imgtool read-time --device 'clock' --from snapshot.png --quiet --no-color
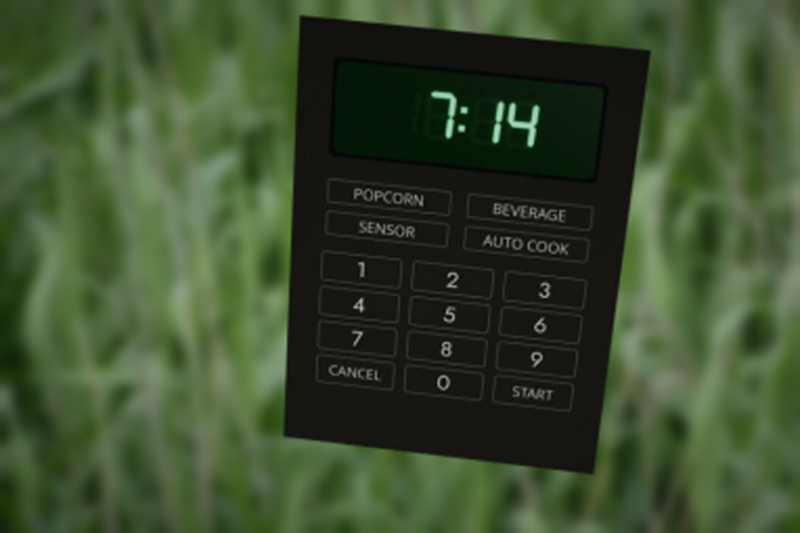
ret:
7:14
